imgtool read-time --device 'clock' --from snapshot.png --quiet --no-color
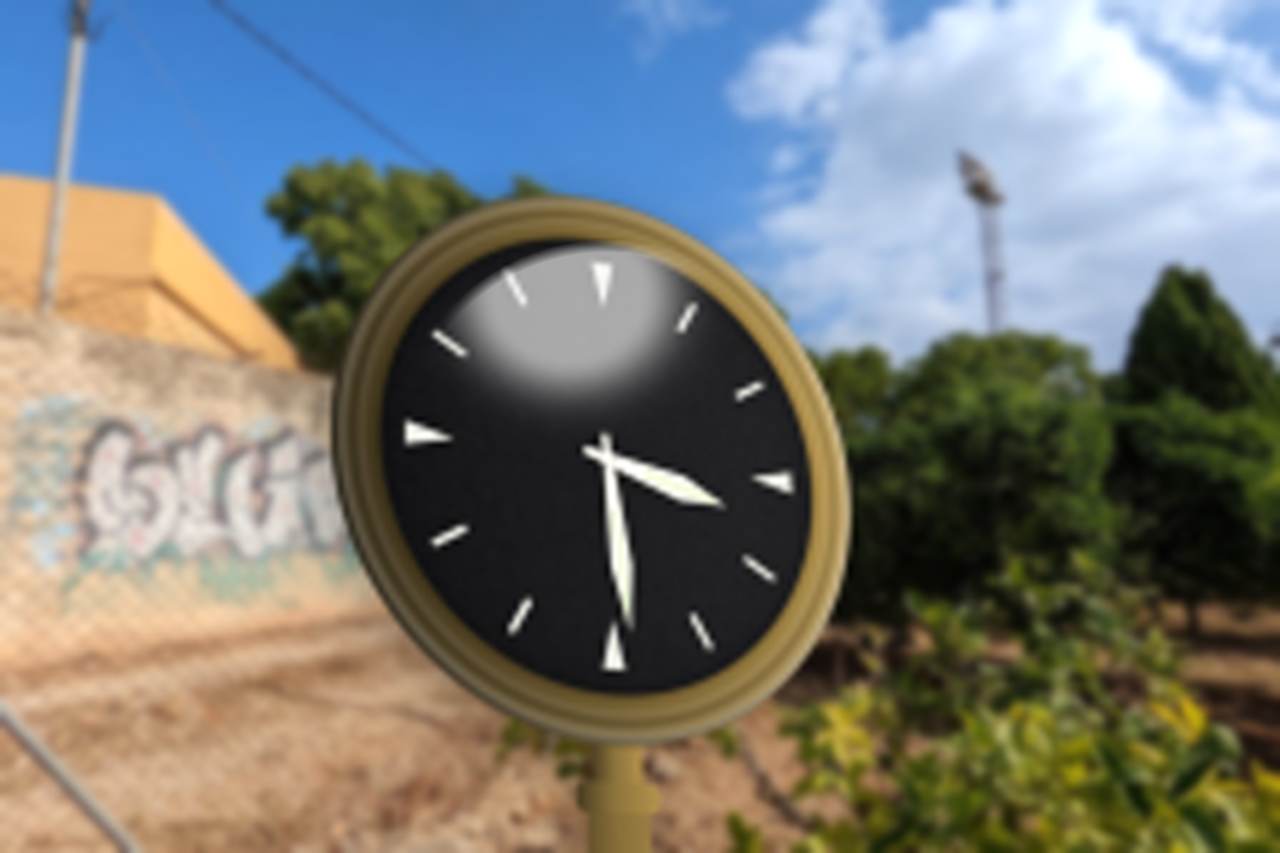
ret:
3:29
